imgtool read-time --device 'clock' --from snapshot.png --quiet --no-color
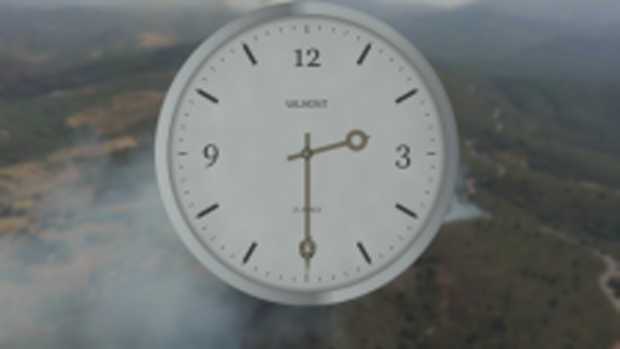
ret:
2:30
